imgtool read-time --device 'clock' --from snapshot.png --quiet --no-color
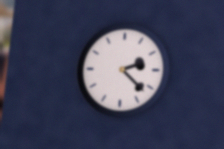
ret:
2:22
